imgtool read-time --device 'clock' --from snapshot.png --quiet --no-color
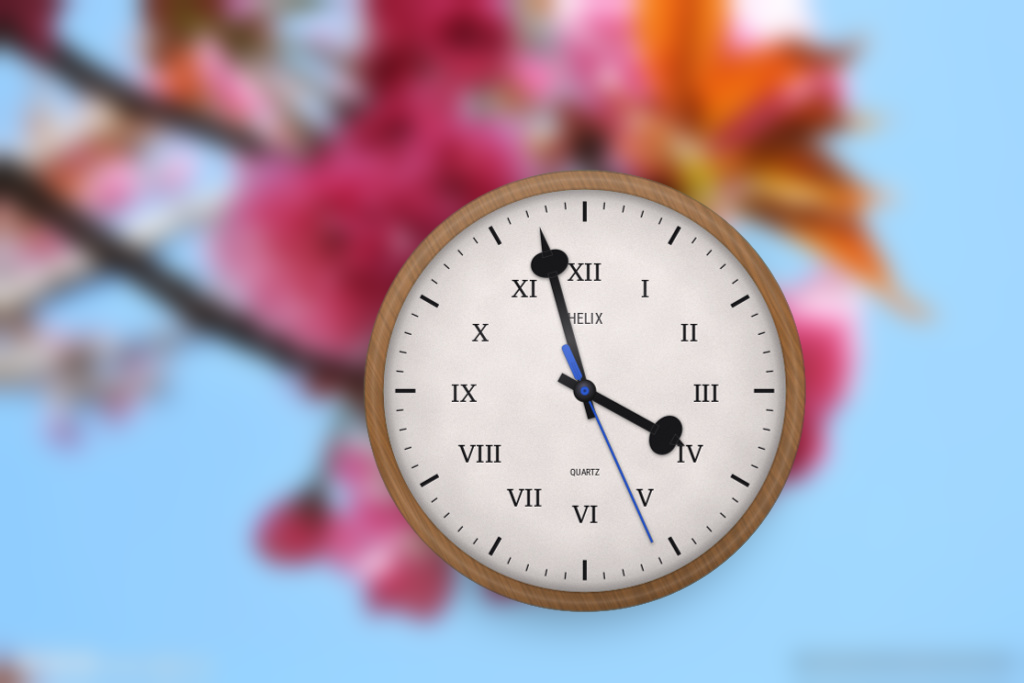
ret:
3:57:26
